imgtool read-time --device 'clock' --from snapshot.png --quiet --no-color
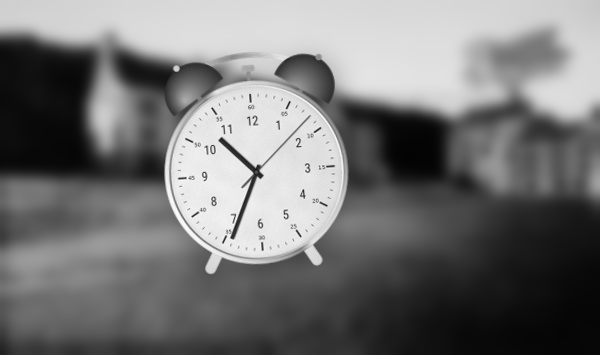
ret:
10:34:08
